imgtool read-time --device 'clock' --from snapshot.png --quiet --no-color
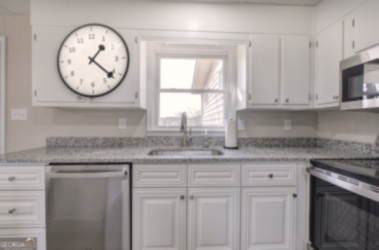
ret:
1:22
